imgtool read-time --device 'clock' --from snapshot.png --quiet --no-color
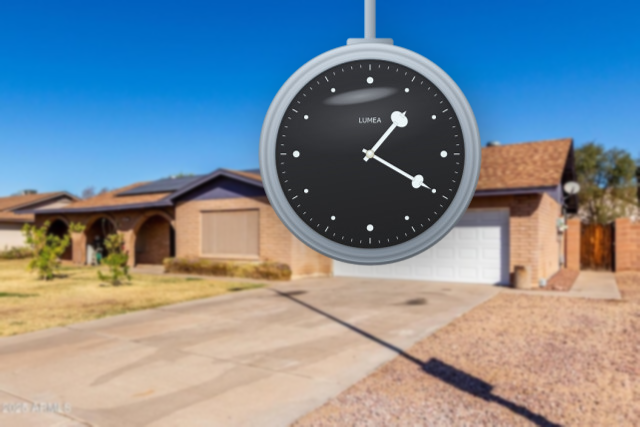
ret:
1:20
